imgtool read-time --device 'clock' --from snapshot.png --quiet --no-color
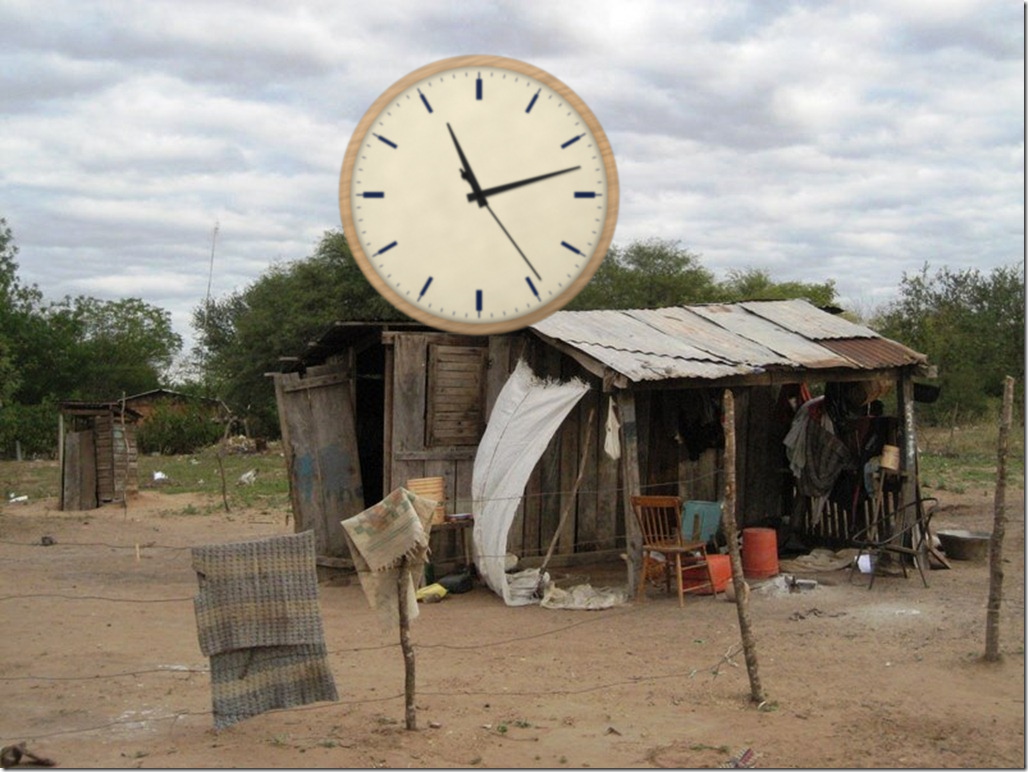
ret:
11:12:24
